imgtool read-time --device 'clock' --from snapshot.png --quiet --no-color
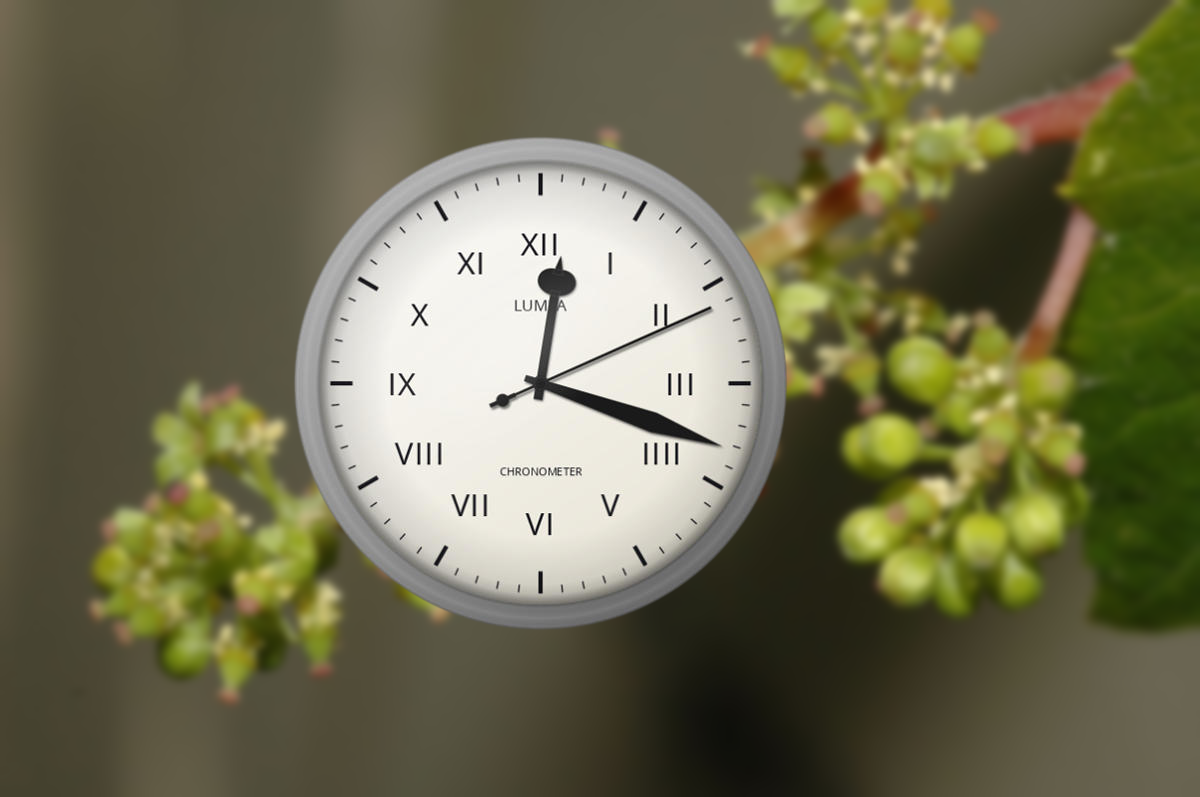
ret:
12:18:11
